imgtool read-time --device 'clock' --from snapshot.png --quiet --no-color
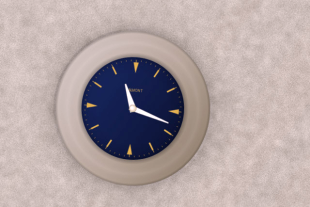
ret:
11:18
